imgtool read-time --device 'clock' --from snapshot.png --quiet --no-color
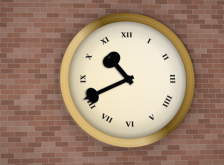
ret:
10:41
